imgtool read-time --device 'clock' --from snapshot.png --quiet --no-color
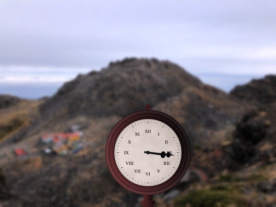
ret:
3:16
